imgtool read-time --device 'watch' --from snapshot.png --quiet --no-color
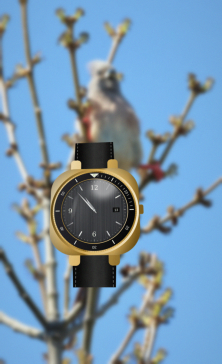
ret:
10:53
